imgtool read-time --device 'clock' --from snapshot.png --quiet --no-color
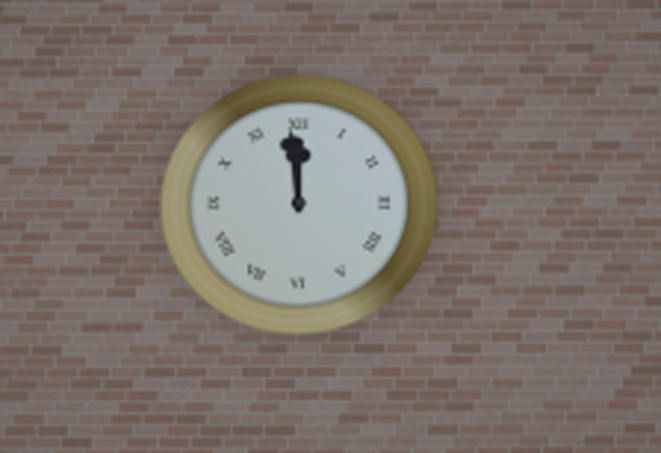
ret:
11:59
